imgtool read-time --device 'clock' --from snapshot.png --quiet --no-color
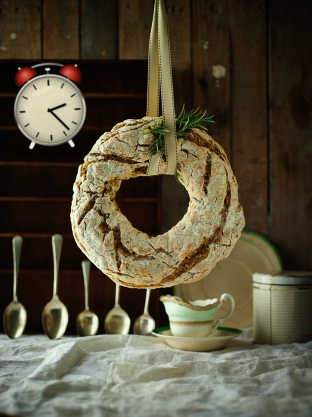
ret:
2:23
